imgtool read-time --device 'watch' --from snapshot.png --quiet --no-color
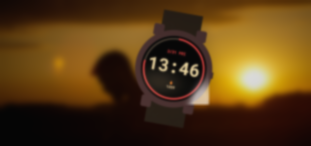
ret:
13:46
